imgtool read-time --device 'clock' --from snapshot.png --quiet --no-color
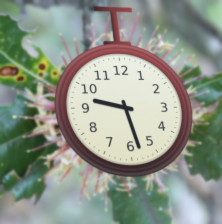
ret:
9:28
